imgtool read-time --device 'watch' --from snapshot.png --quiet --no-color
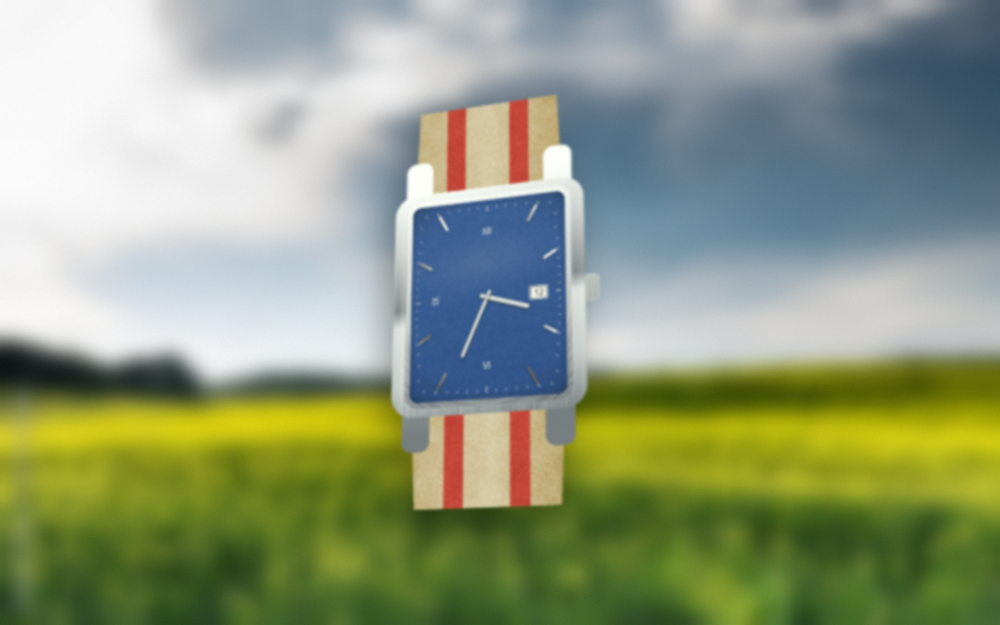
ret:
3:34
